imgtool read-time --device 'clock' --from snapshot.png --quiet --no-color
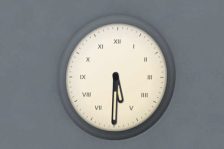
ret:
5:30
